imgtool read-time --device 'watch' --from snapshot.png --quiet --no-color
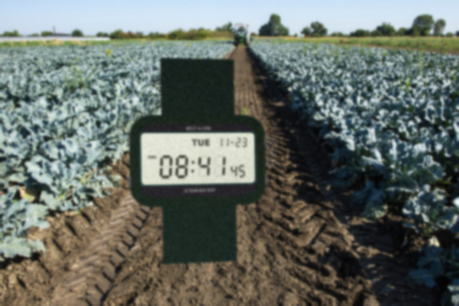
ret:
8:41:45
